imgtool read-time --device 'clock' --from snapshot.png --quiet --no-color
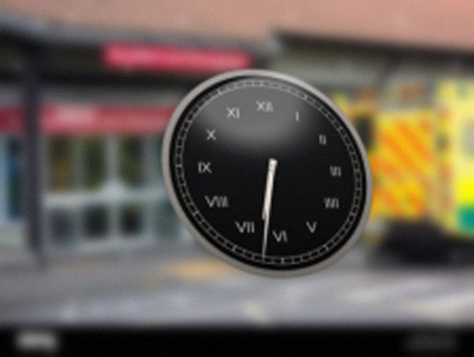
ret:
6:32
